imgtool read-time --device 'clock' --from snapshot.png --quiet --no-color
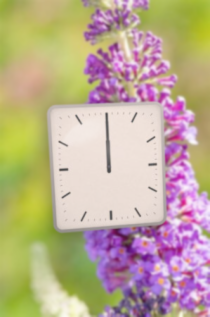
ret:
12:00
